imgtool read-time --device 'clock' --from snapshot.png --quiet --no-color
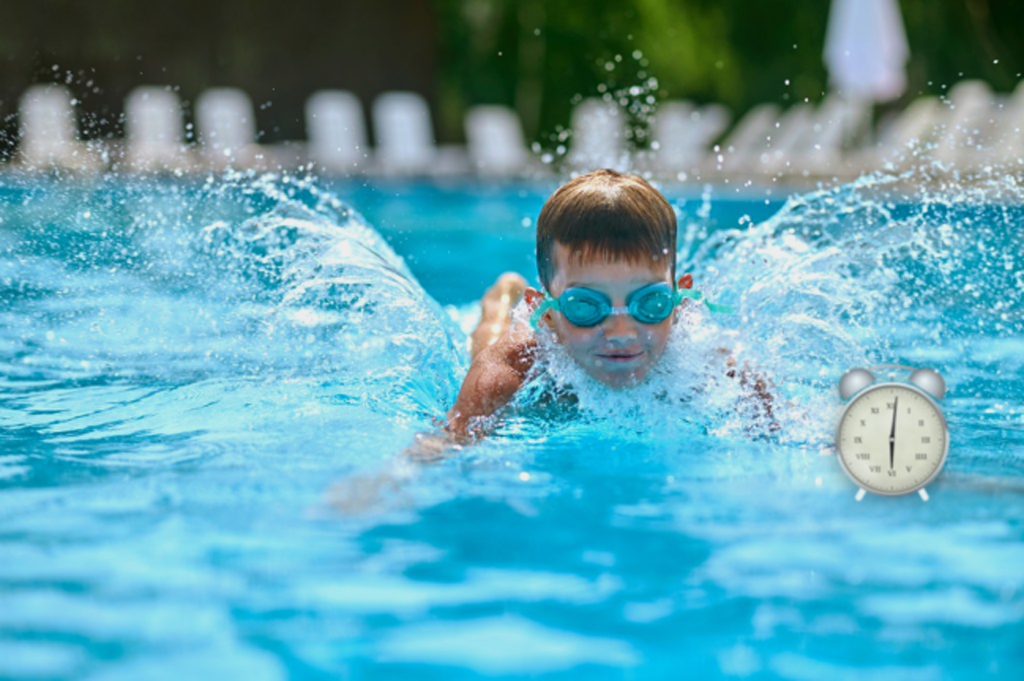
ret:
6:01
